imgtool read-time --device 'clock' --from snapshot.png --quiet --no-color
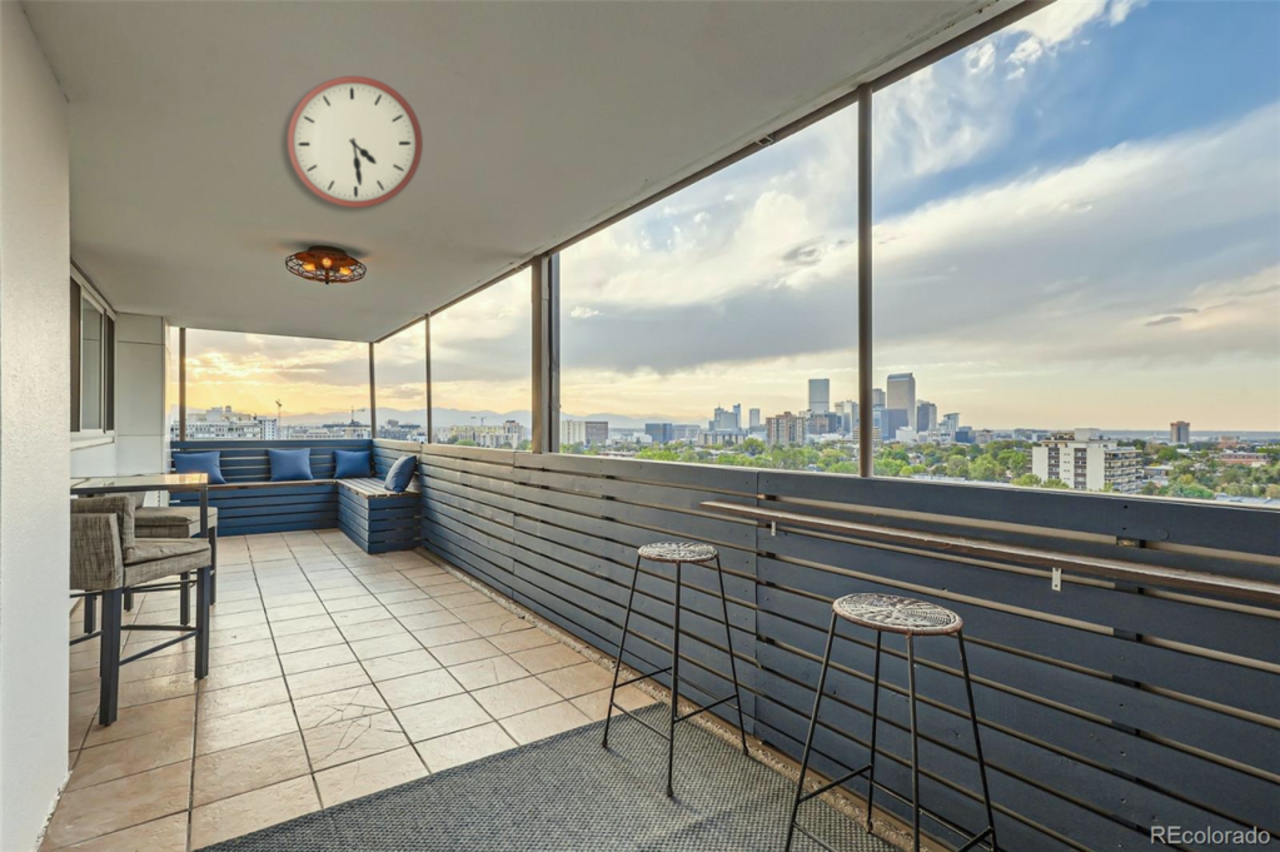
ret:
4:29
